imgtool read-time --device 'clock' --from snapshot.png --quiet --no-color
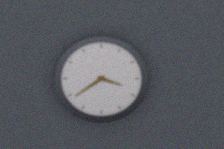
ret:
3:39
